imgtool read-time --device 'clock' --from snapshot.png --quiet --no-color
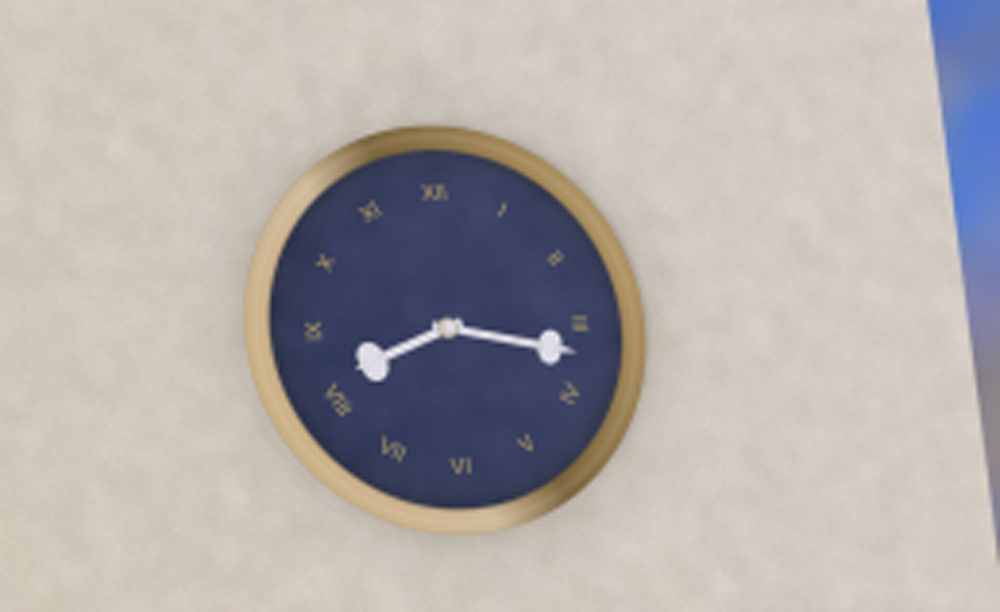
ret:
8:17
